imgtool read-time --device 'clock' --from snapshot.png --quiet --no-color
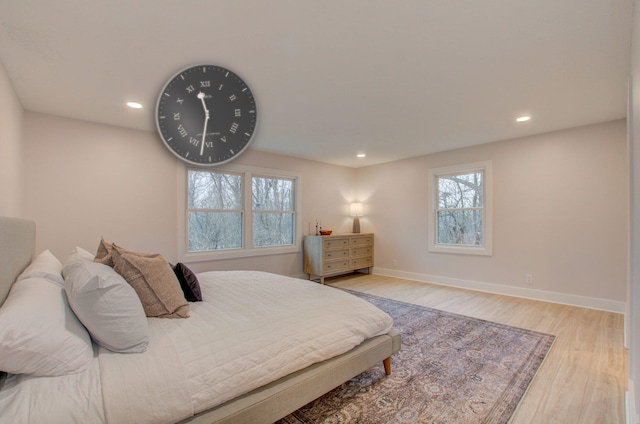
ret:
11:32
